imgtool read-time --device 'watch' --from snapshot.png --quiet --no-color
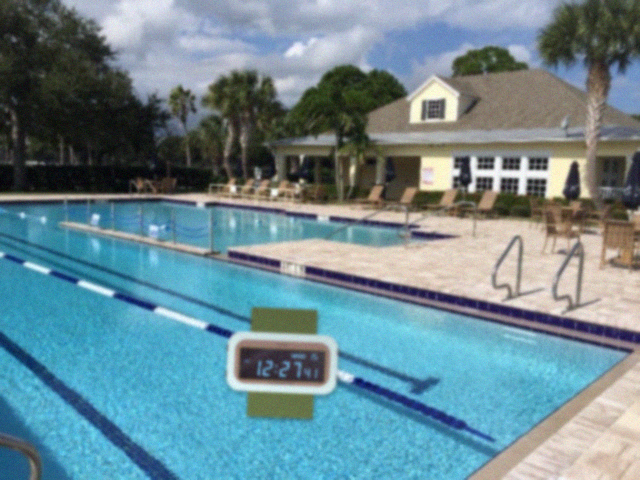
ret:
12:27
